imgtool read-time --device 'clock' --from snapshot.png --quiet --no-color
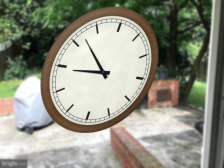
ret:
8:52
